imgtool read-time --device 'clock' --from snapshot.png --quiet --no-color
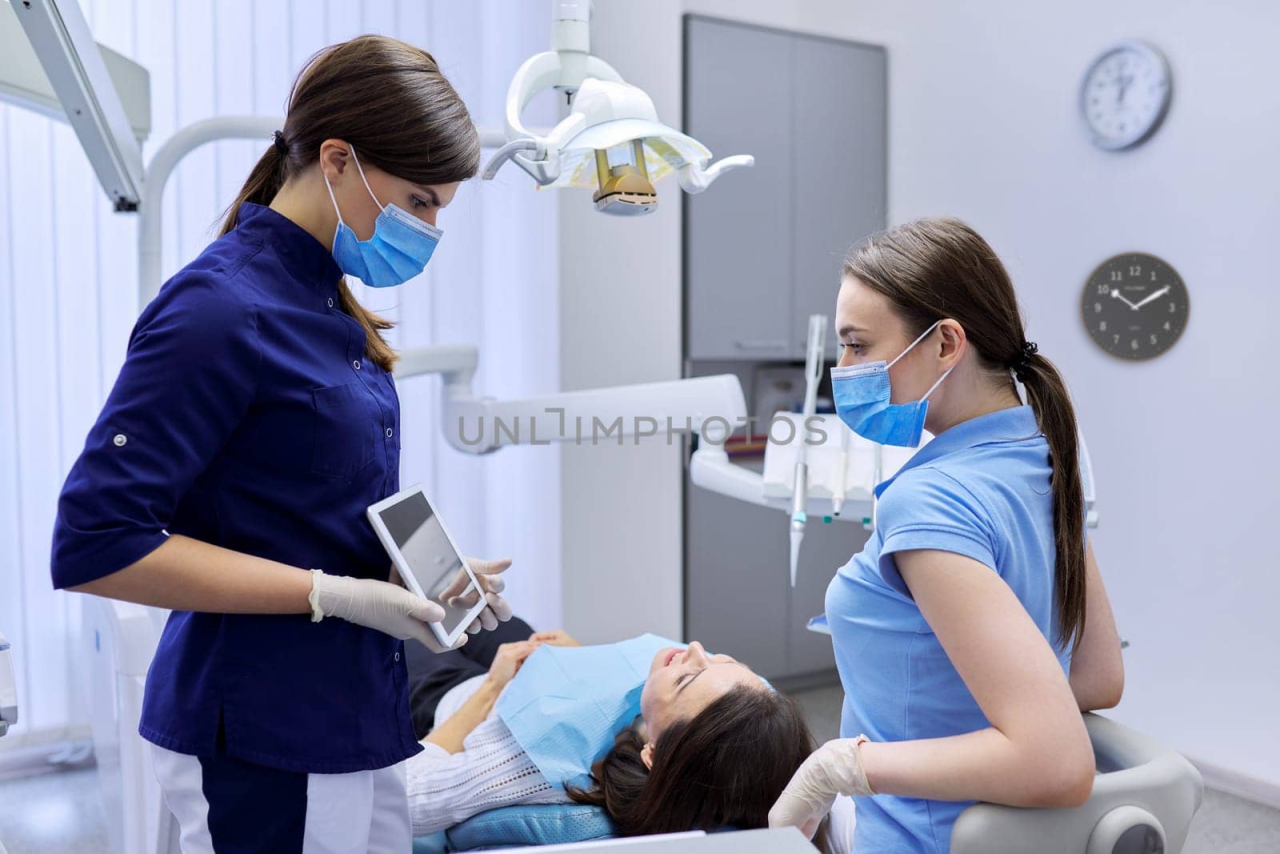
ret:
10:10
